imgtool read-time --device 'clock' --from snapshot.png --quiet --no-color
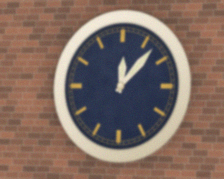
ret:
12:07
